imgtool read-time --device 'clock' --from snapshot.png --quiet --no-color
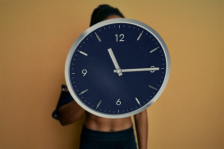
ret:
11:15
